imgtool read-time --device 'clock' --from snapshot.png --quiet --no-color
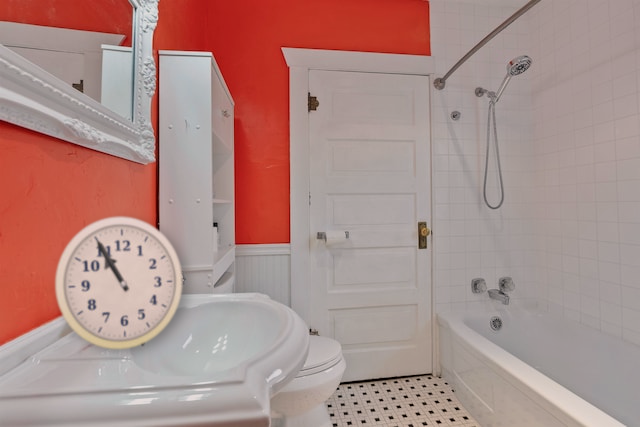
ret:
10:55
